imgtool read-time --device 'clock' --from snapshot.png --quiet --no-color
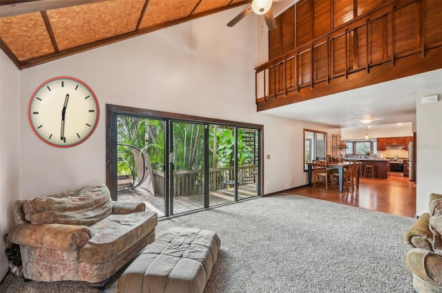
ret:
12:31
